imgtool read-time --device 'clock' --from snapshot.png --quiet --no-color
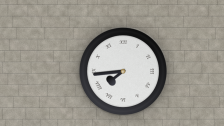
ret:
7:44
